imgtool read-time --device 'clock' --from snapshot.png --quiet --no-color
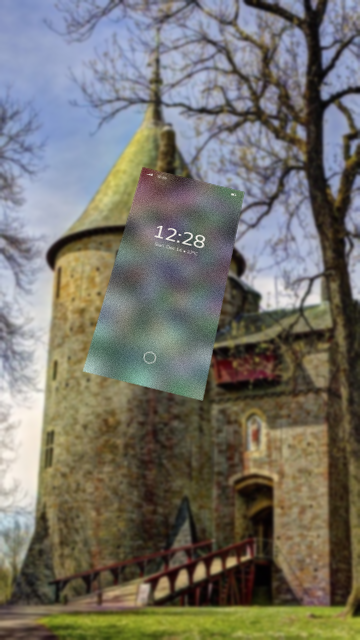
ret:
12:28
